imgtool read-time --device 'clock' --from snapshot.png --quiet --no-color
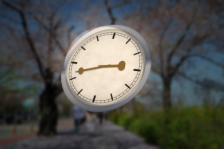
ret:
2:42
